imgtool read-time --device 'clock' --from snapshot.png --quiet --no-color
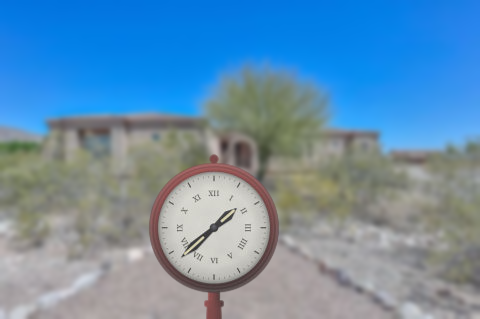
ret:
1:38
